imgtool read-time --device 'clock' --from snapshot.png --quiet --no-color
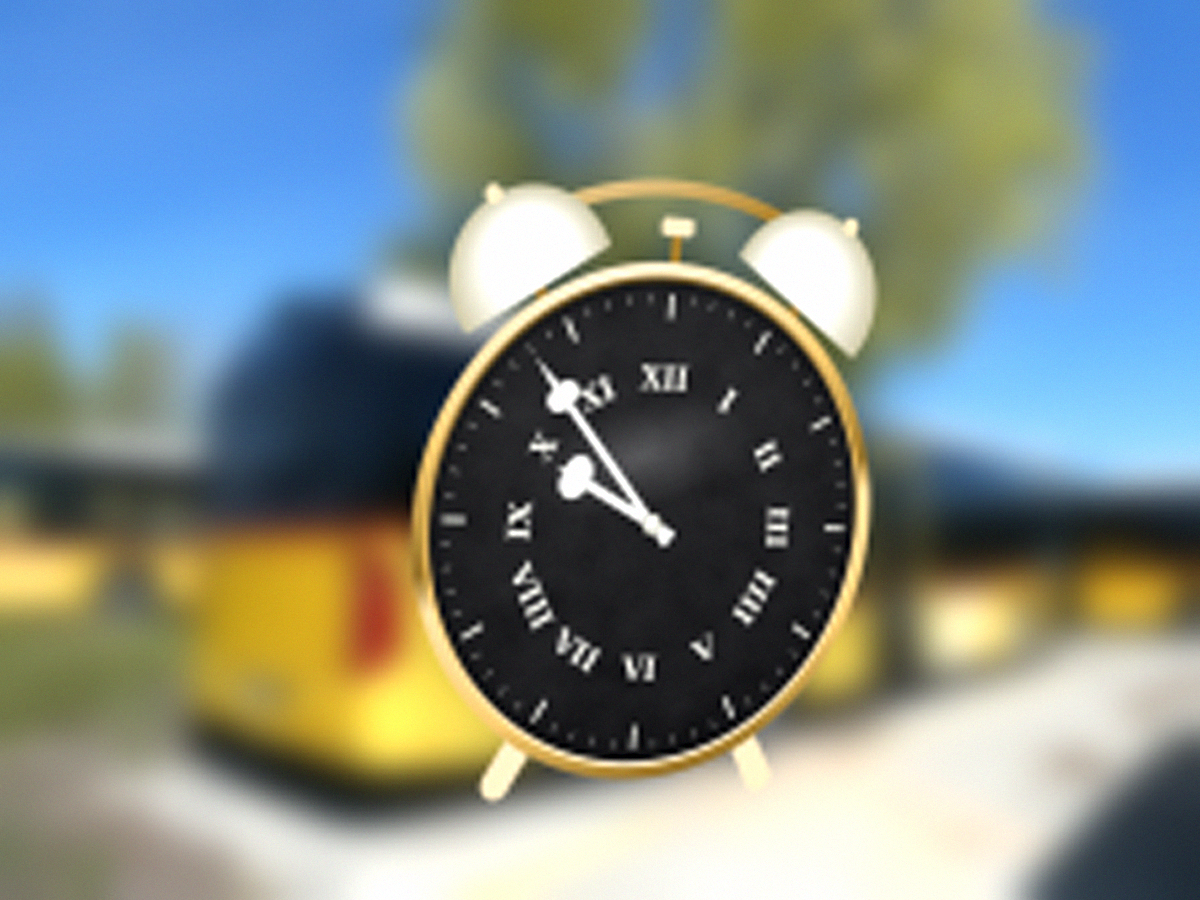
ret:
9:53
